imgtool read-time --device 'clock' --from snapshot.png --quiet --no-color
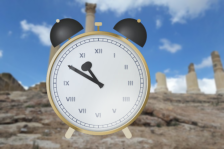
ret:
10:50
